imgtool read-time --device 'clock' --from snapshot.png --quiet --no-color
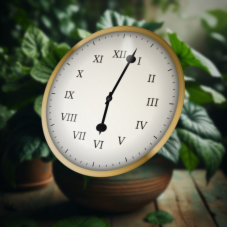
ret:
6:03
